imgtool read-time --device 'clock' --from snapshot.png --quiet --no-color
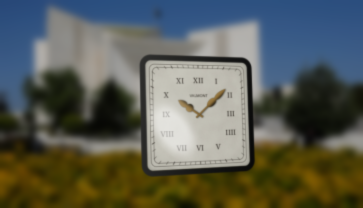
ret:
10:08
